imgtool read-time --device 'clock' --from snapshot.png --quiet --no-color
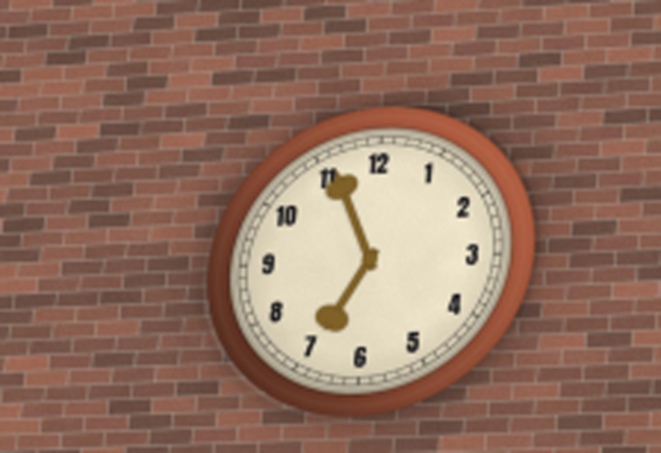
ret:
6:56
